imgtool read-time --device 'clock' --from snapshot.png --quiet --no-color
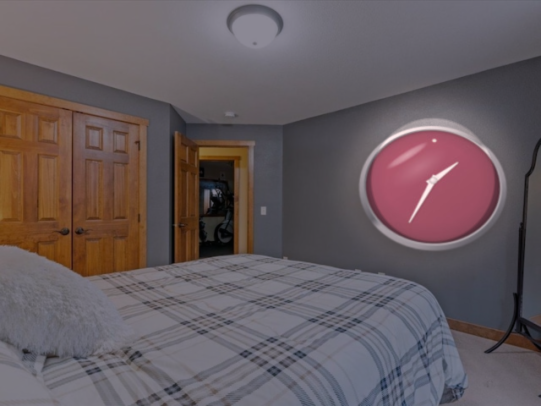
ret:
1:34
